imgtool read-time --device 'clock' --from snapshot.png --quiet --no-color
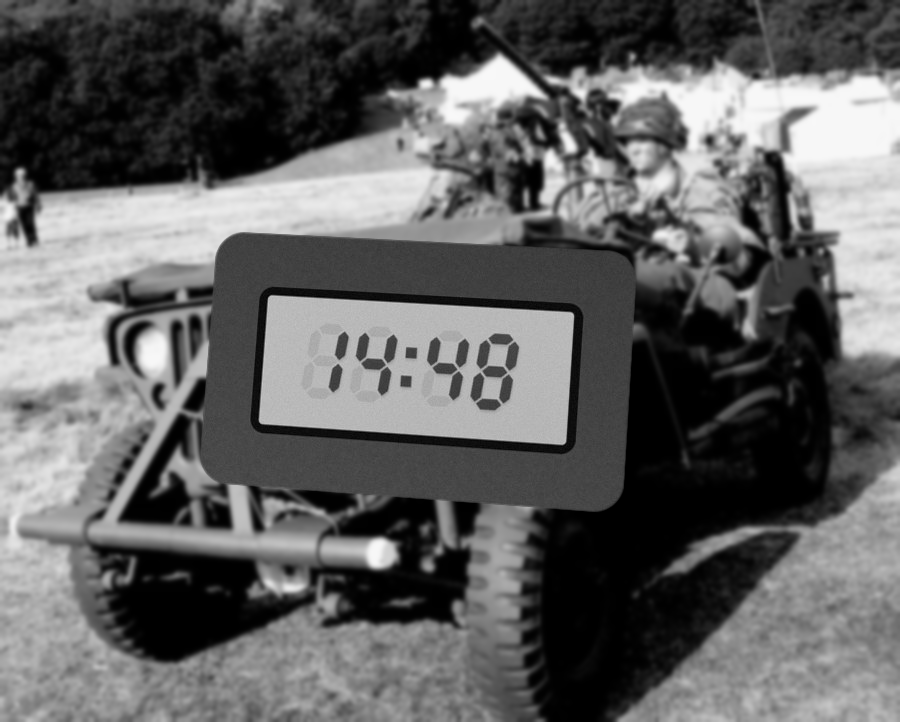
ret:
14:48
